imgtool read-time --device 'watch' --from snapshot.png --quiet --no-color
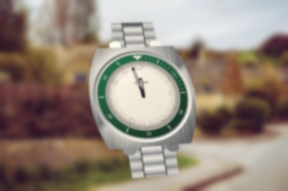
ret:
11:58
